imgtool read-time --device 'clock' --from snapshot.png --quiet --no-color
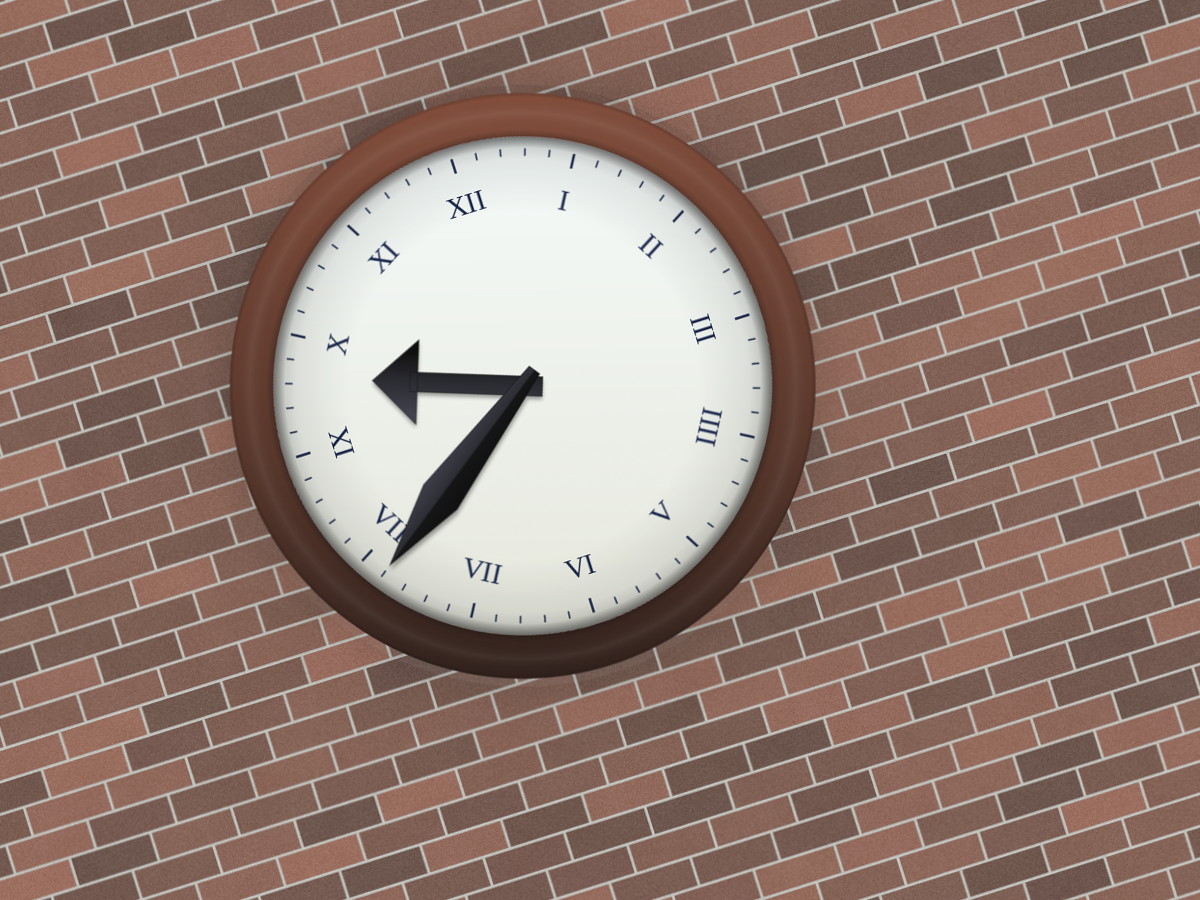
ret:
9:39
